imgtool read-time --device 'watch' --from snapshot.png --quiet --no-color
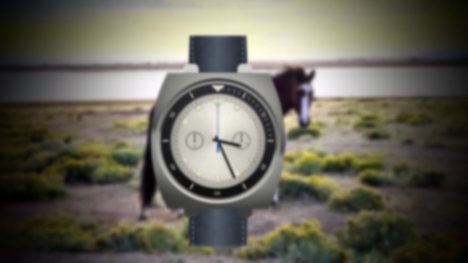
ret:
3:26
